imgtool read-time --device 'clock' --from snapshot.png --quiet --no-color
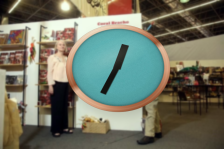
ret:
12:34
